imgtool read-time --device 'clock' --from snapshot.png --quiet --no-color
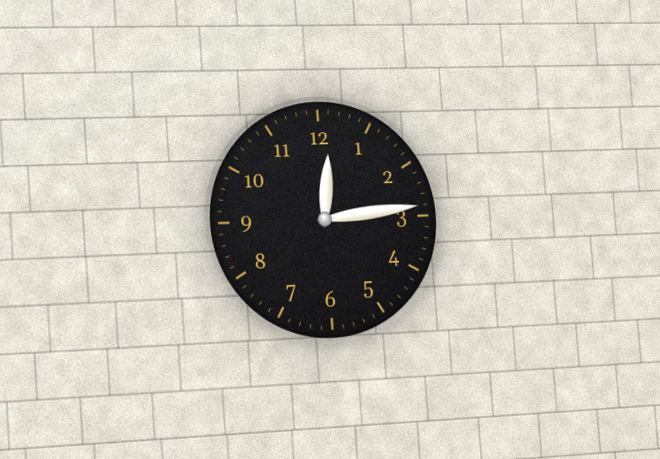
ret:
12:14
